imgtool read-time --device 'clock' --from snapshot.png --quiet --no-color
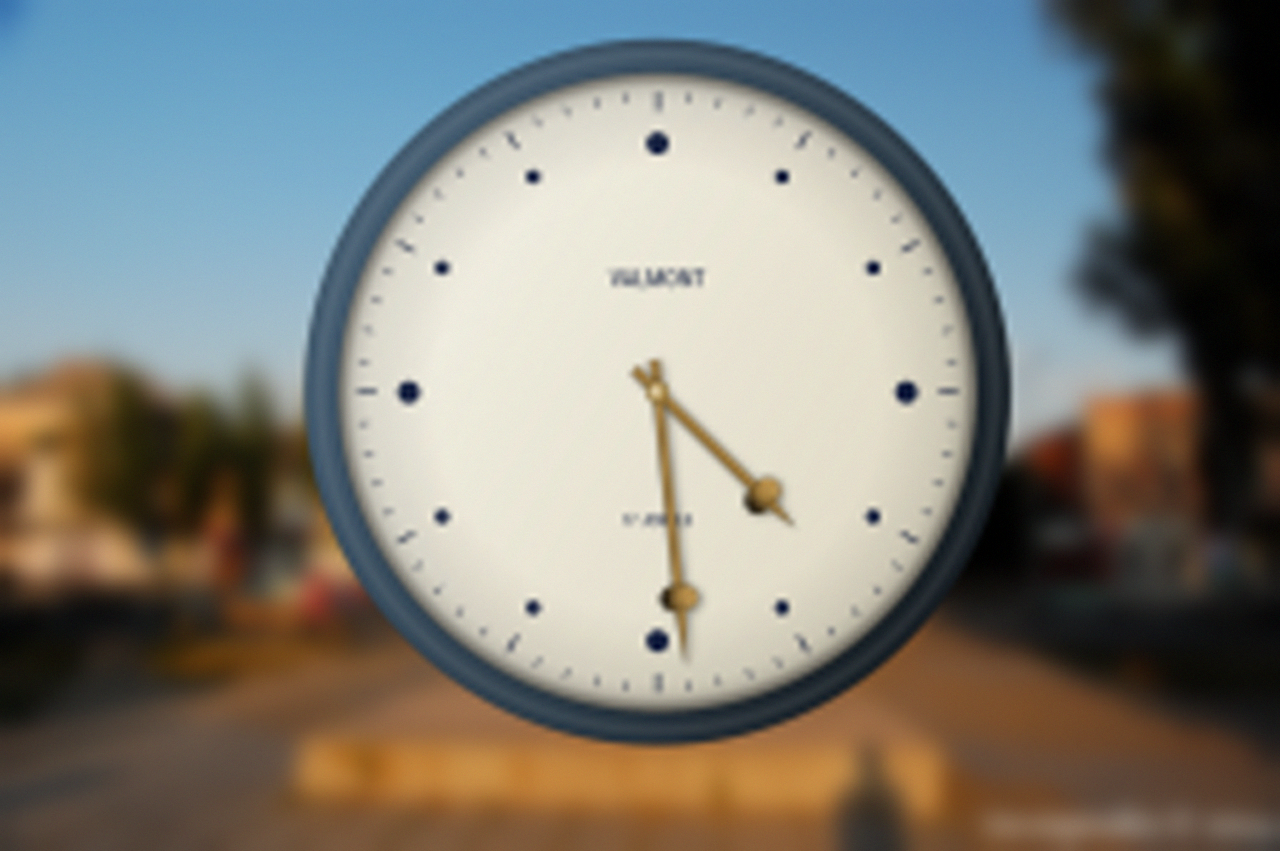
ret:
4:29
